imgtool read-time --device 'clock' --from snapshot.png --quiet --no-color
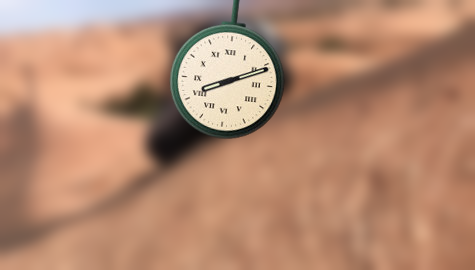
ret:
8:11
